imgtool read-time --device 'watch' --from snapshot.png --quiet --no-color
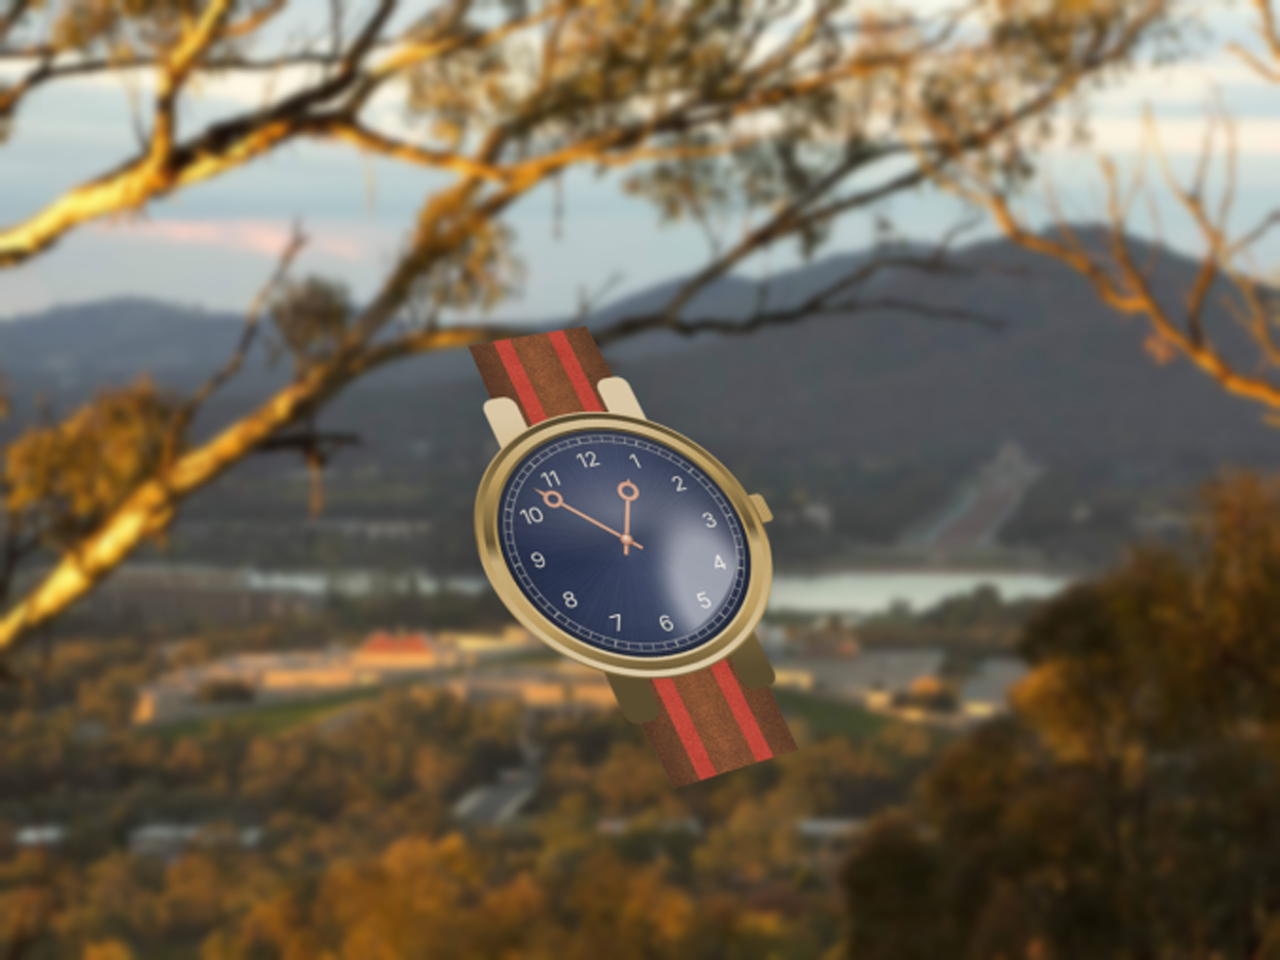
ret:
12:53
